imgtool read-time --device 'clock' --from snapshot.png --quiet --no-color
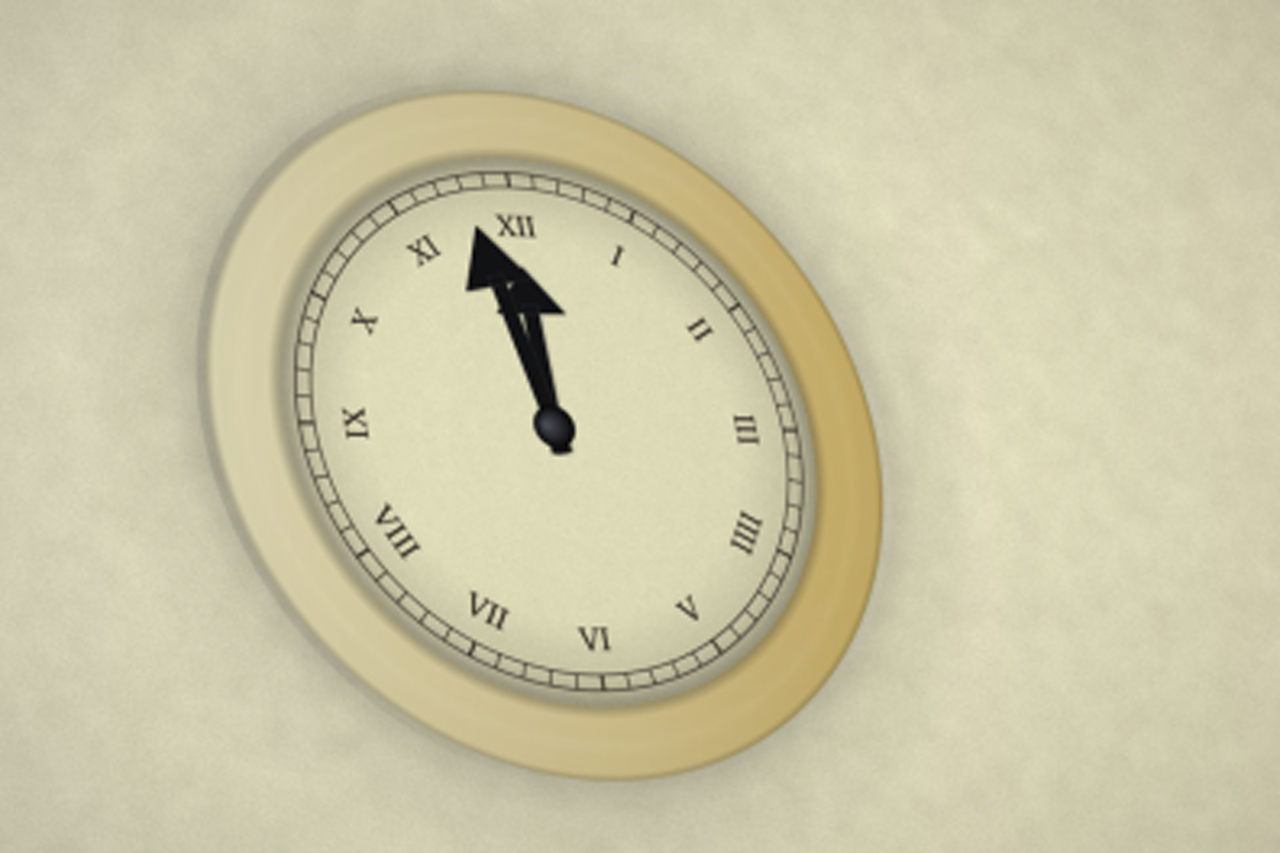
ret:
11:58
